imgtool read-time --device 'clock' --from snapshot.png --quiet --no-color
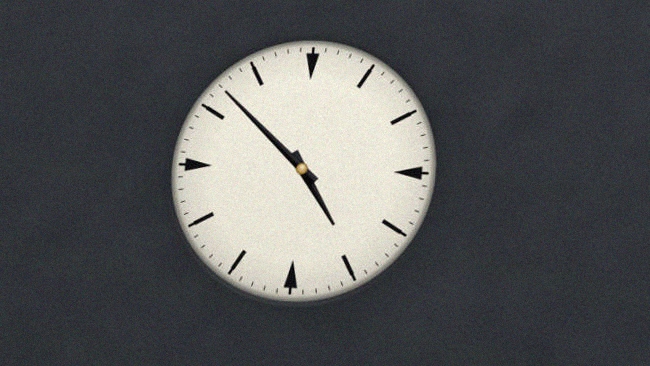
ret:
4:52
